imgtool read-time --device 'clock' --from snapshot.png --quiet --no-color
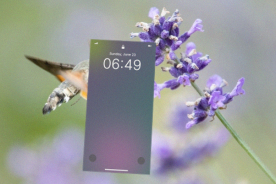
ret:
6:49
